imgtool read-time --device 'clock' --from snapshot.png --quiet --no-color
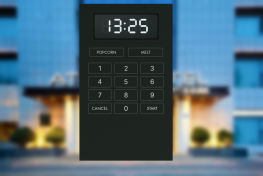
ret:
13:25
